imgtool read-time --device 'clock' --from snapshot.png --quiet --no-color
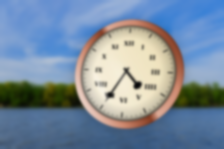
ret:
4:35
